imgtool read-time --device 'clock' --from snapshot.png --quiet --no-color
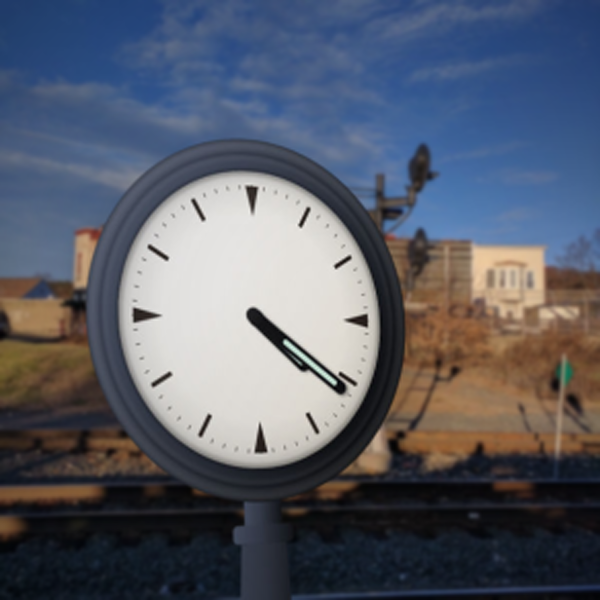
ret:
4:21
